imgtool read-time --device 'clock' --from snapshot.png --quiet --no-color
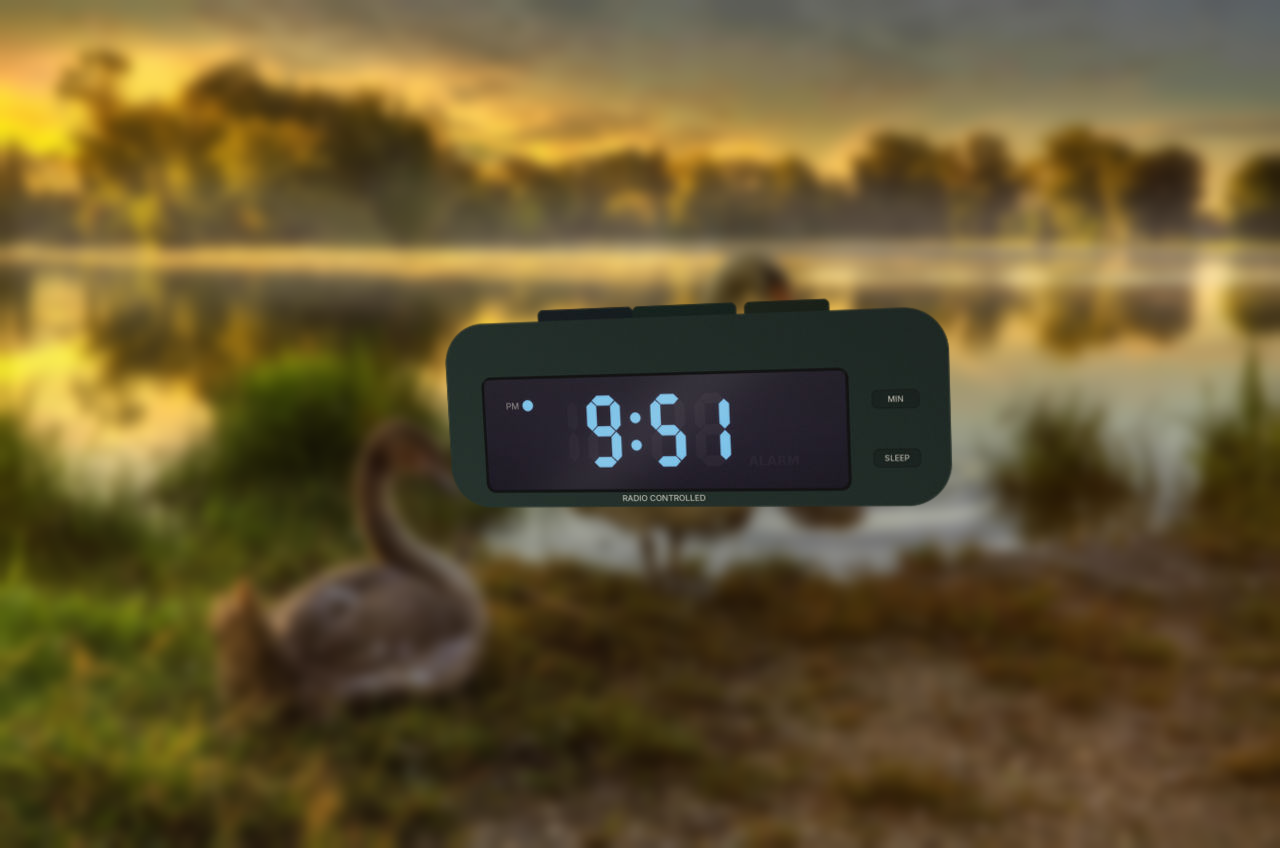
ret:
9:51
